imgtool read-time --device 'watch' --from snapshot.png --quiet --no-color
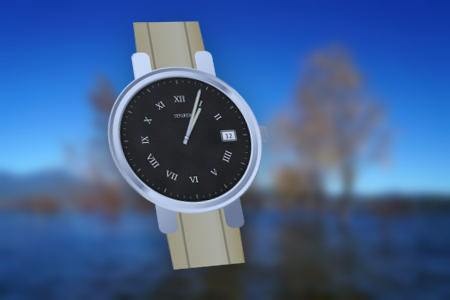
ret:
1:04
